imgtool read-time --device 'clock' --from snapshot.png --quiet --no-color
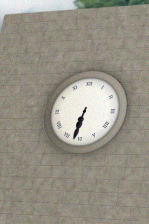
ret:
6:32
